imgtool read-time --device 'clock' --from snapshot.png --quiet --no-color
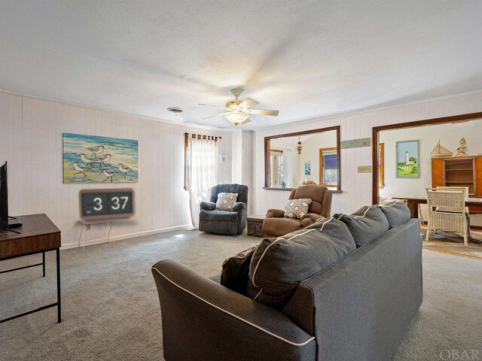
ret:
3:37
